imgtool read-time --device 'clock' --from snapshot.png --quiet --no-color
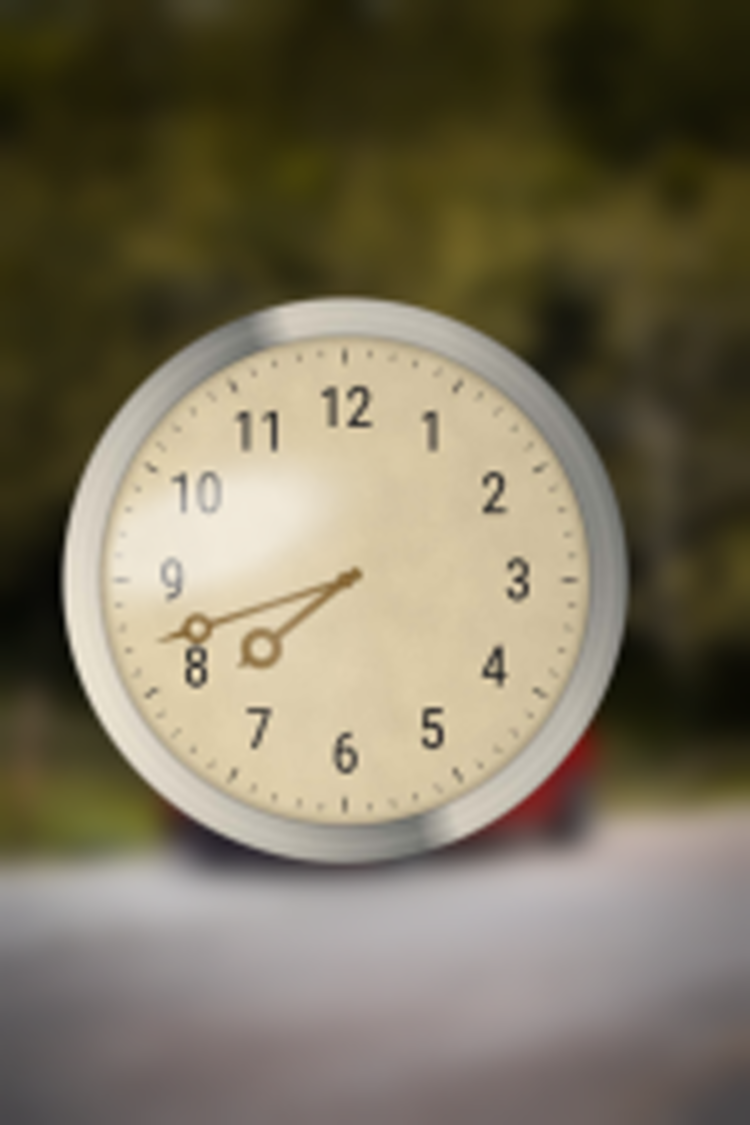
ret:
7:42
